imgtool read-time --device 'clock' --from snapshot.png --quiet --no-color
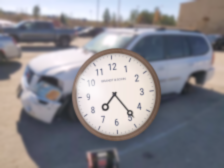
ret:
7:24
